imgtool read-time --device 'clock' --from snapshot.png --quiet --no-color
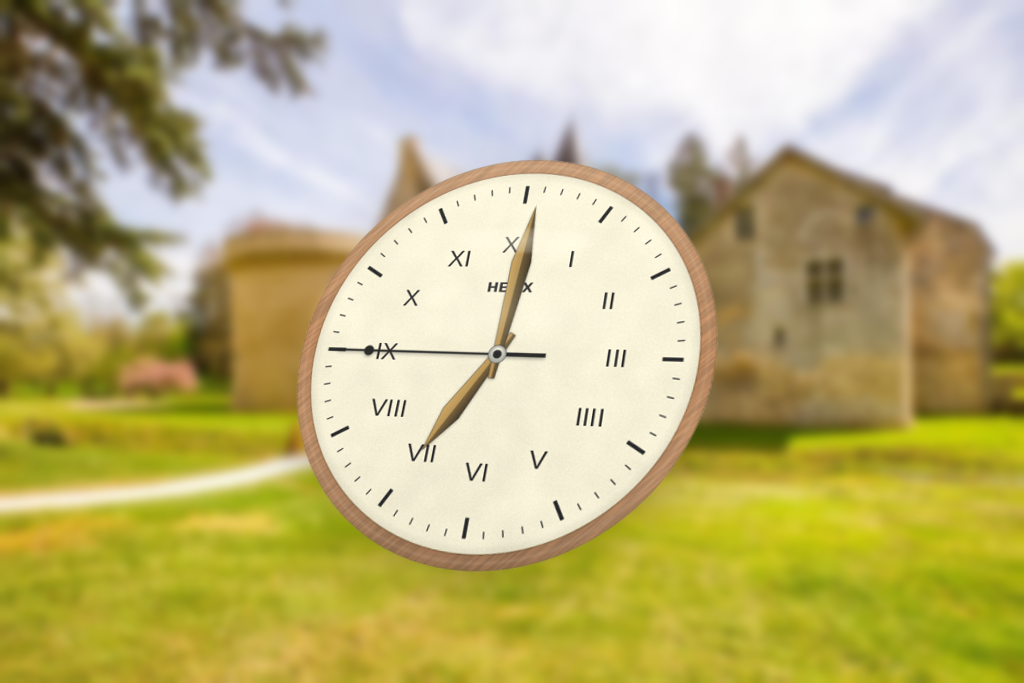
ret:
7:00:45
